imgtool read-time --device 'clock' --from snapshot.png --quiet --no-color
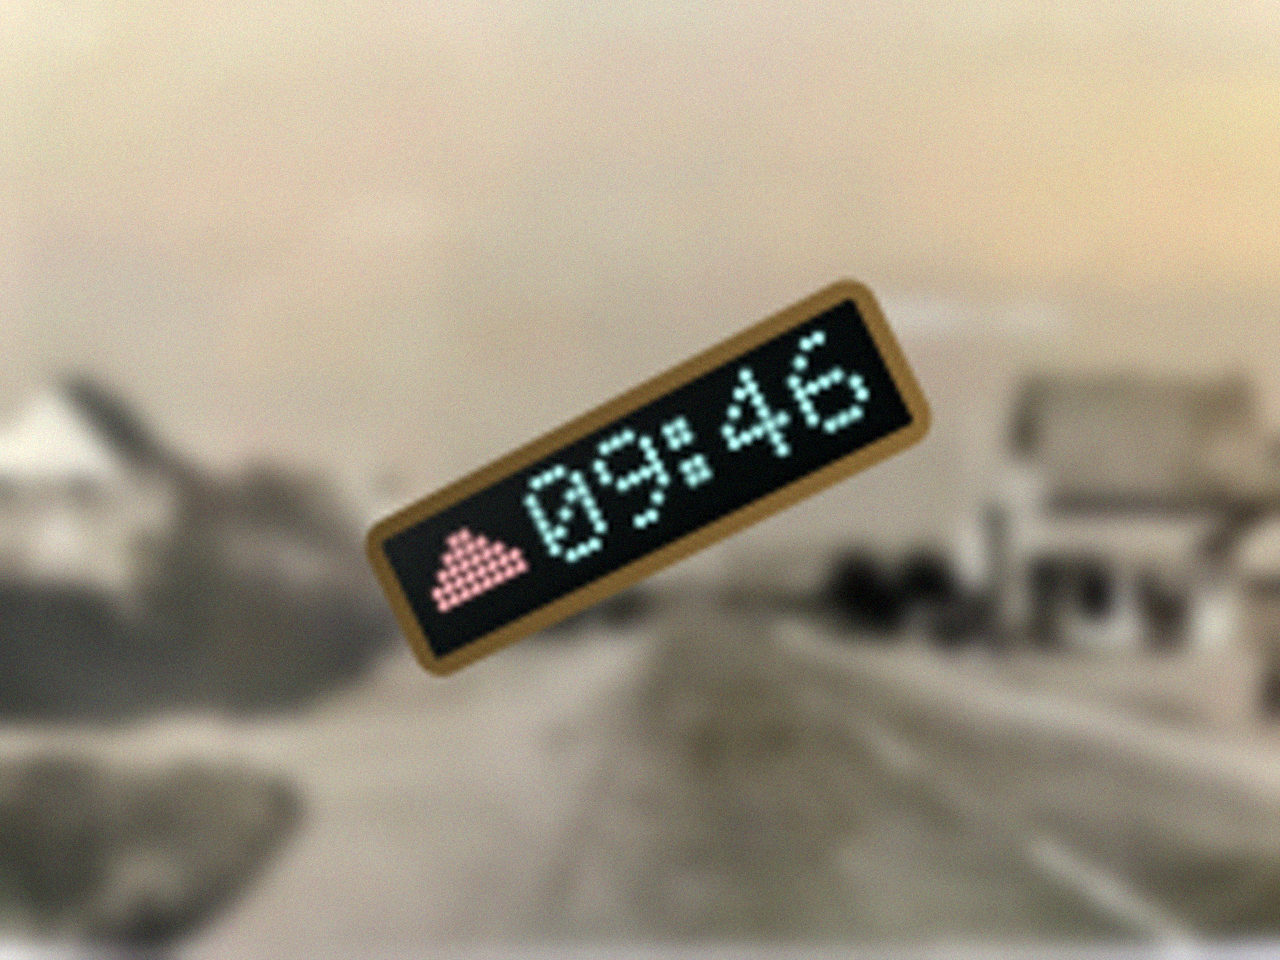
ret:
9:46
